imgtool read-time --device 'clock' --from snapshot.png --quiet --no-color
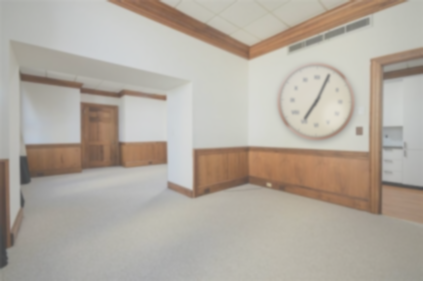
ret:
7:04
